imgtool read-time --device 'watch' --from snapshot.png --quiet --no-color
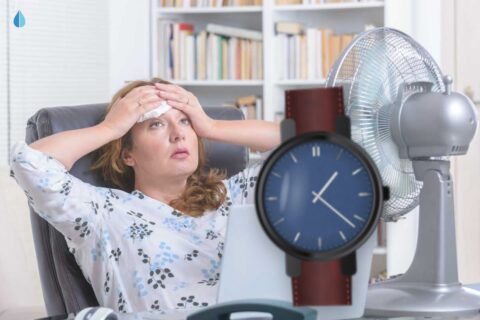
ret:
1:22
